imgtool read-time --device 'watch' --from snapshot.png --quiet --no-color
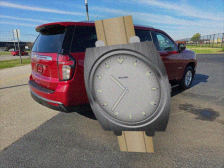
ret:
10:37
